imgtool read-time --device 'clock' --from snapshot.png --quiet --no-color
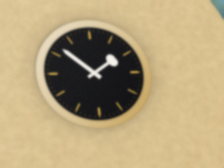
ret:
1:52
